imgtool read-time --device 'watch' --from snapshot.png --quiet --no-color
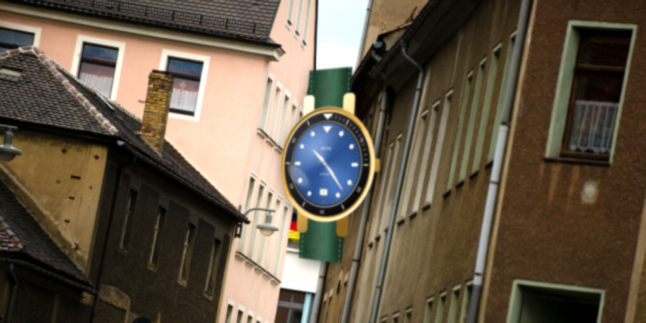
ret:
10:23
